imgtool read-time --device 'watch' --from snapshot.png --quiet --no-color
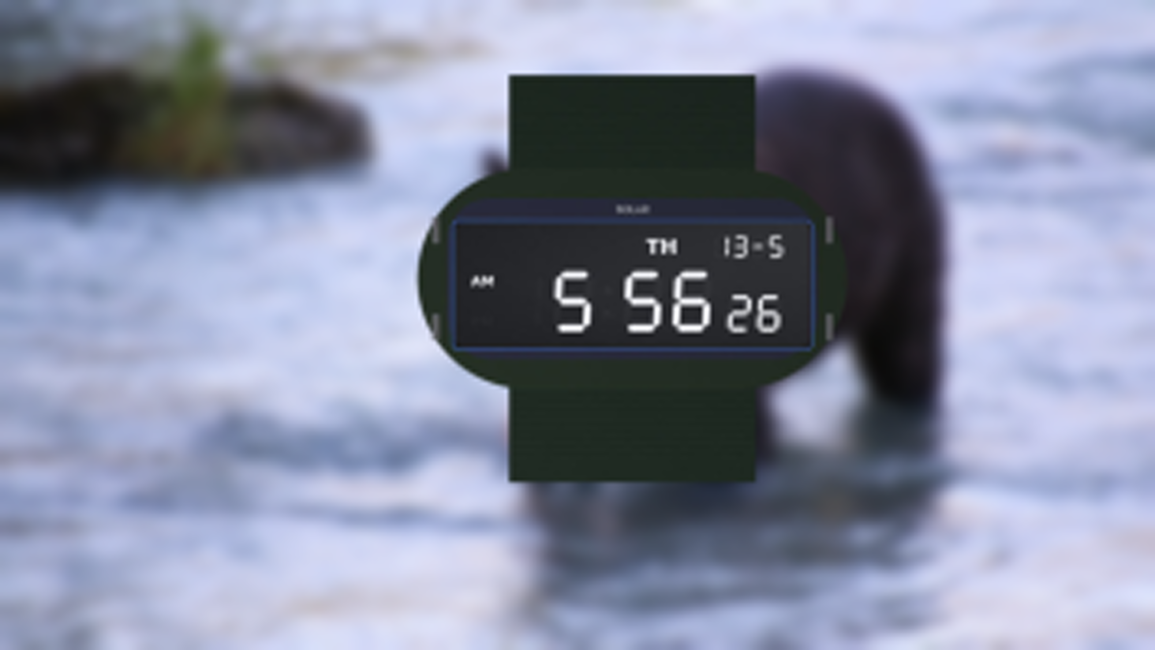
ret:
5:56:26
